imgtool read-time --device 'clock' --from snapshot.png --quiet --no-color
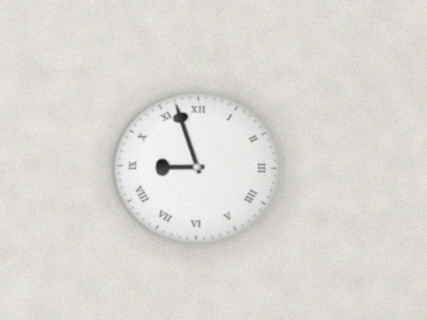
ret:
8:57
